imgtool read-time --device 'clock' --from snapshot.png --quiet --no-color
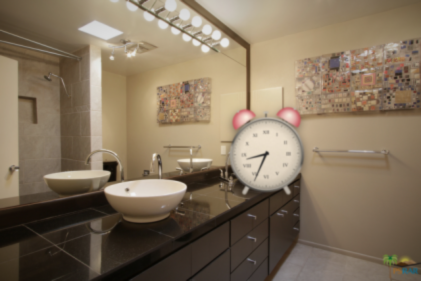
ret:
8:34
